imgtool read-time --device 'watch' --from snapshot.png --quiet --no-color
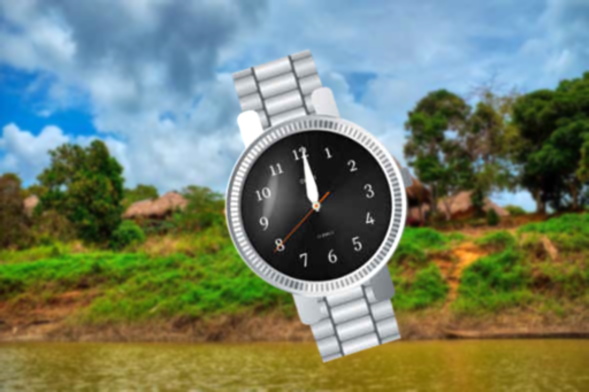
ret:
12:00:40
